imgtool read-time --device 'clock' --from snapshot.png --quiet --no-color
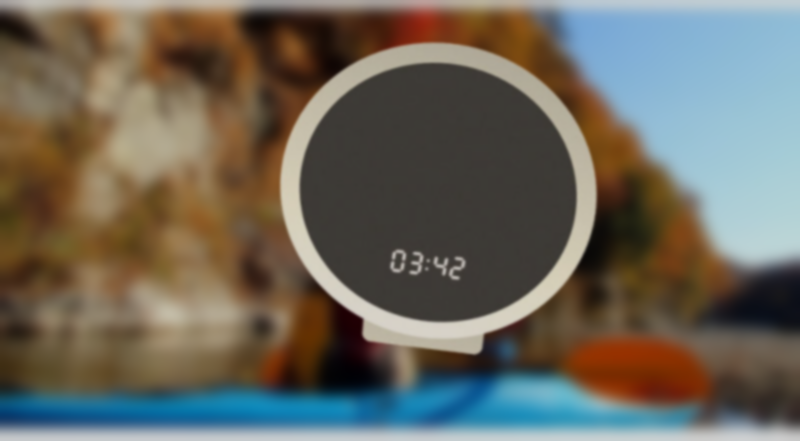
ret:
3:42
